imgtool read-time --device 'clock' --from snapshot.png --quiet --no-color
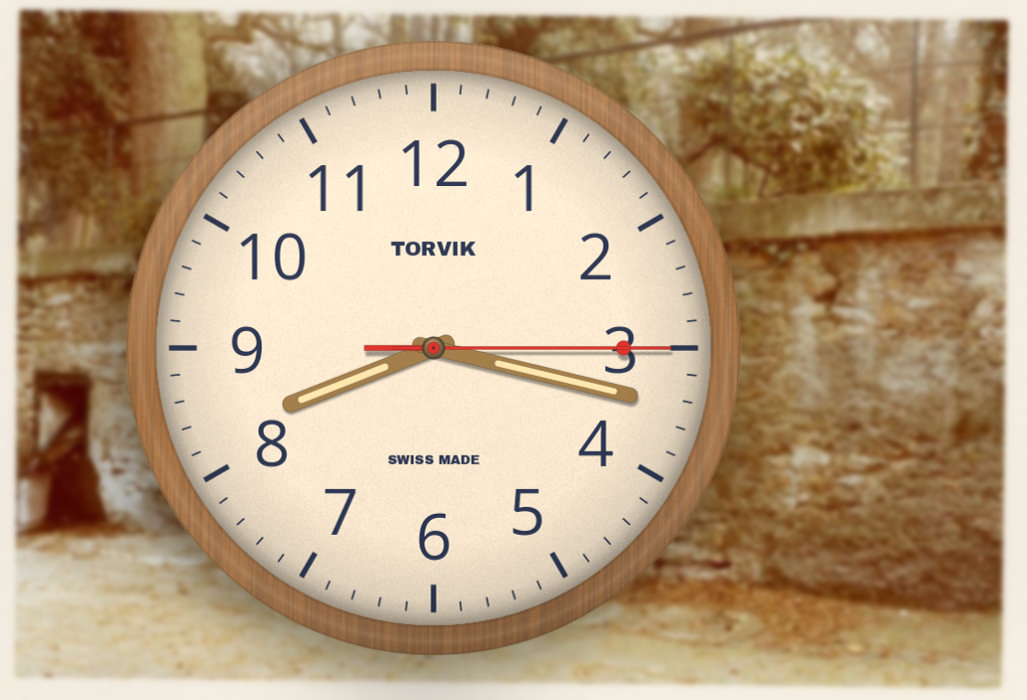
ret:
8:17:15
